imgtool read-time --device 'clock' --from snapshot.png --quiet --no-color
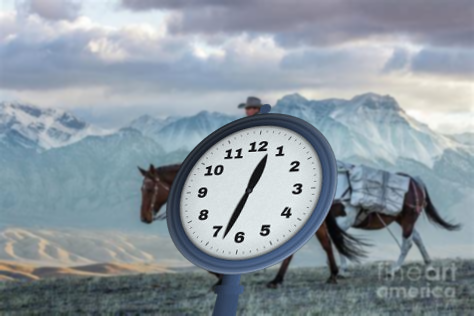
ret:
12:33
